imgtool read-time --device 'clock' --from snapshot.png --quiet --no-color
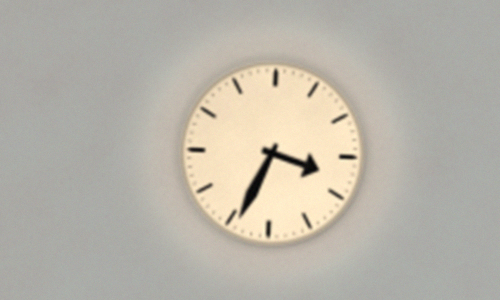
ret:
3:34
